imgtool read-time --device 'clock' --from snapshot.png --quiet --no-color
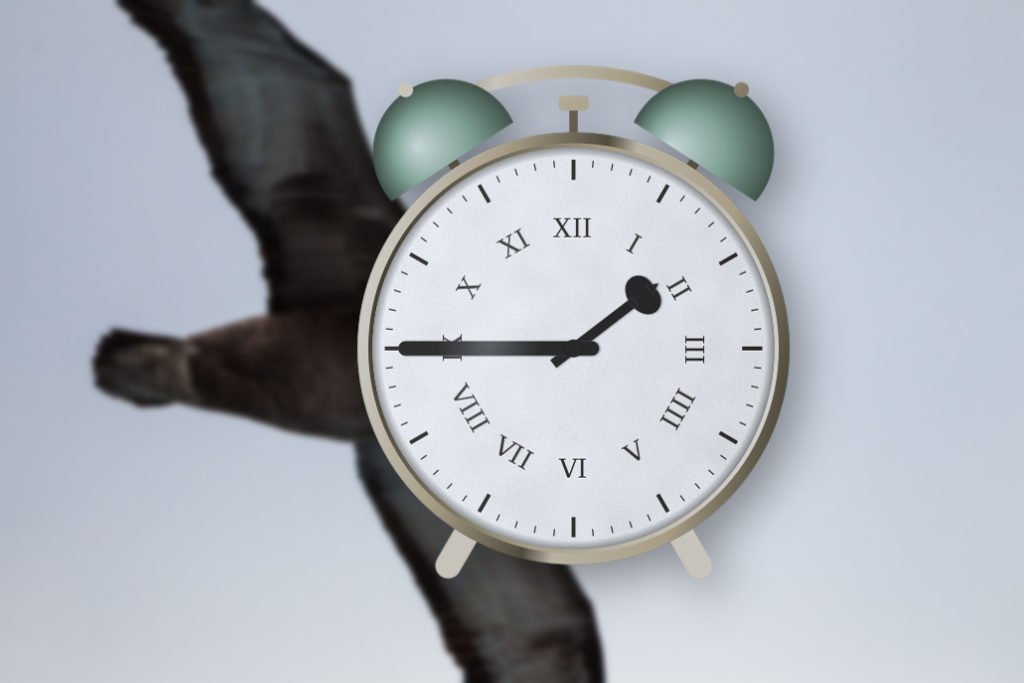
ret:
1:45
